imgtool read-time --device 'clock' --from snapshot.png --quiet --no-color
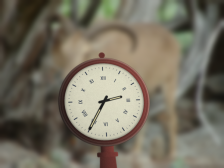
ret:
2:35
